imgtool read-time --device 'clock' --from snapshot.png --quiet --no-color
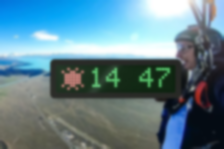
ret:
14:47
